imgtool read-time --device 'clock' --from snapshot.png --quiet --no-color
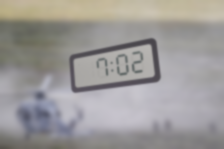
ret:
7:02
